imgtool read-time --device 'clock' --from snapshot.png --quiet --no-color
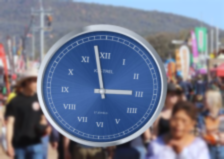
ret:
2:58
